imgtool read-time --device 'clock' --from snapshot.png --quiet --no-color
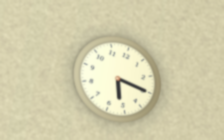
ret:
5:15
